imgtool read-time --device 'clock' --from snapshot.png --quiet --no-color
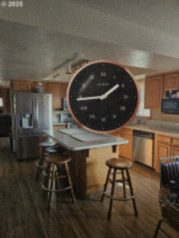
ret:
1:44
